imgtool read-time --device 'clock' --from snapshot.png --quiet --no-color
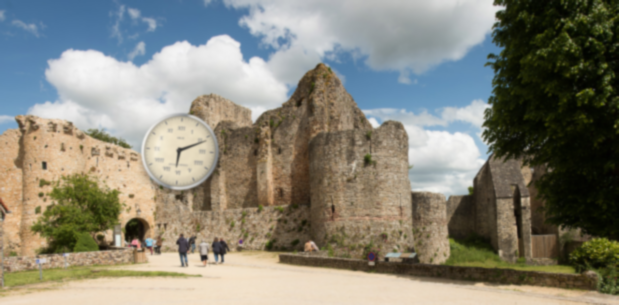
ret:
6:11
